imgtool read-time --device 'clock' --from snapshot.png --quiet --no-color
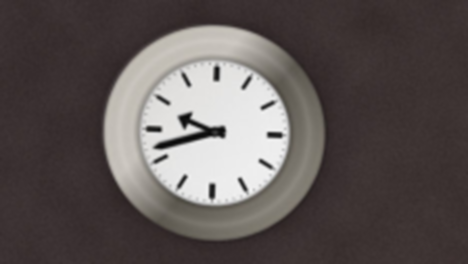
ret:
9:42
